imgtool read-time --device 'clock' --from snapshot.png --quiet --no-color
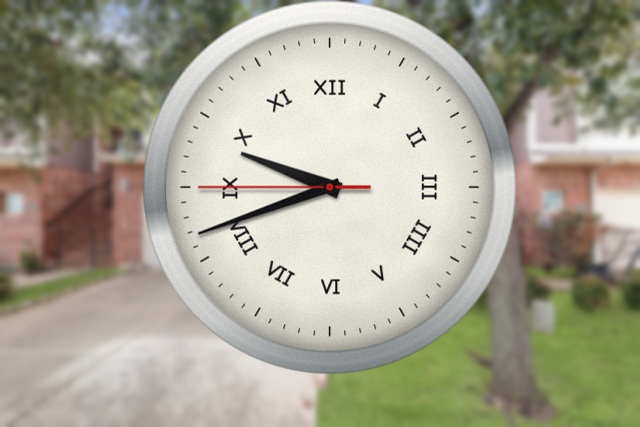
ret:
9:41:45
